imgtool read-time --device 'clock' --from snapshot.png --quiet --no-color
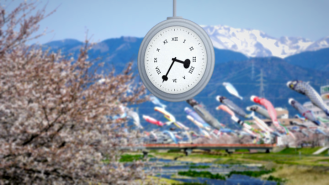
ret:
3:35
